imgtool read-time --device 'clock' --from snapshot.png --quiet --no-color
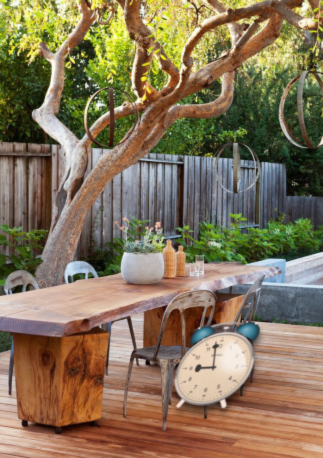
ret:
8:58
